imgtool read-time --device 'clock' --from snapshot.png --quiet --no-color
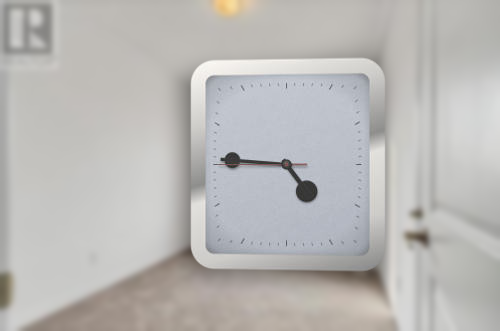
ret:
4:45:45
